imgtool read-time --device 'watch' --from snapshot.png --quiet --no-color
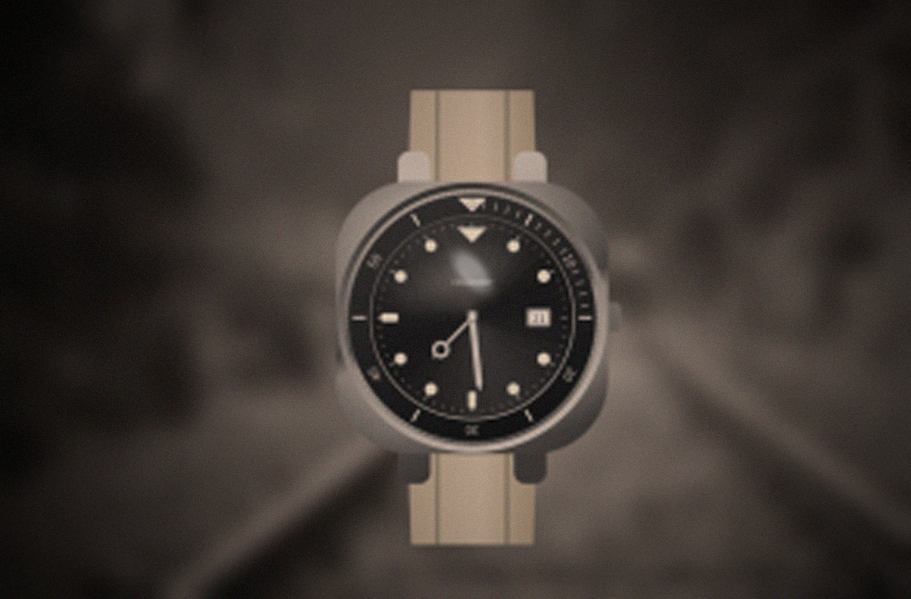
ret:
7:29
